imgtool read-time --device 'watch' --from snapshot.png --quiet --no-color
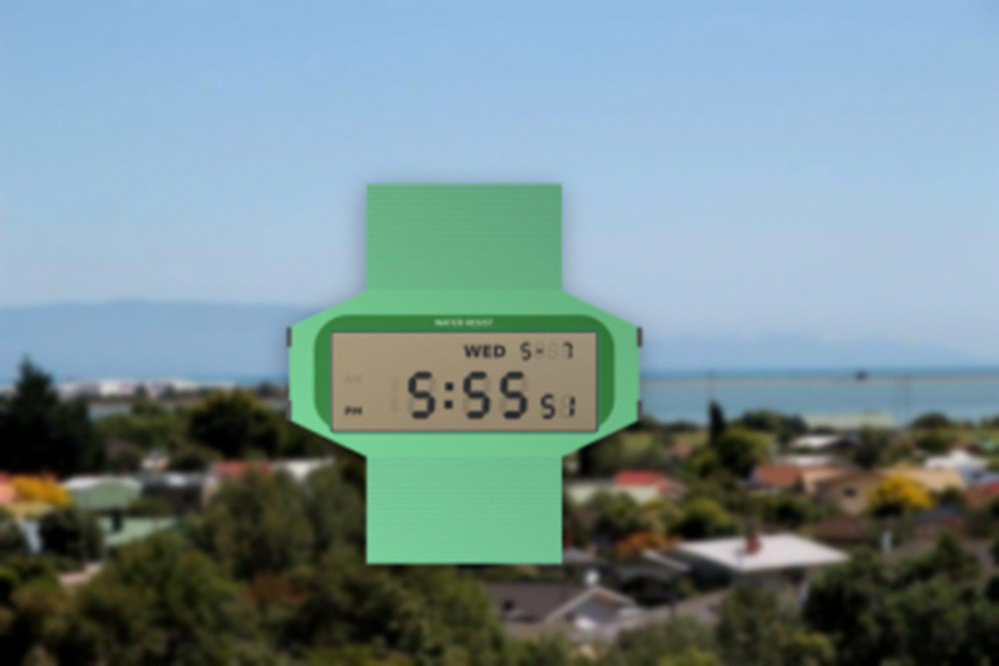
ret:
5:55:51
